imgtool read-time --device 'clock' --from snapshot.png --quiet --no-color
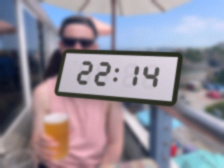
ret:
22:14
